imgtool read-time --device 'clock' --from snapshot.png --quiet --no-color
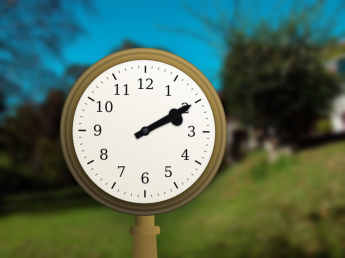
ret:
2:10
